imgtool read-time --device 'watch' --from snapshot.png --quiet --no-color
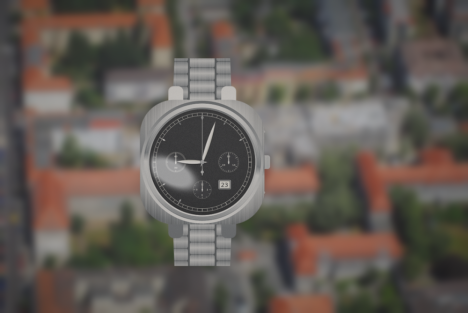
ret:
9:03
